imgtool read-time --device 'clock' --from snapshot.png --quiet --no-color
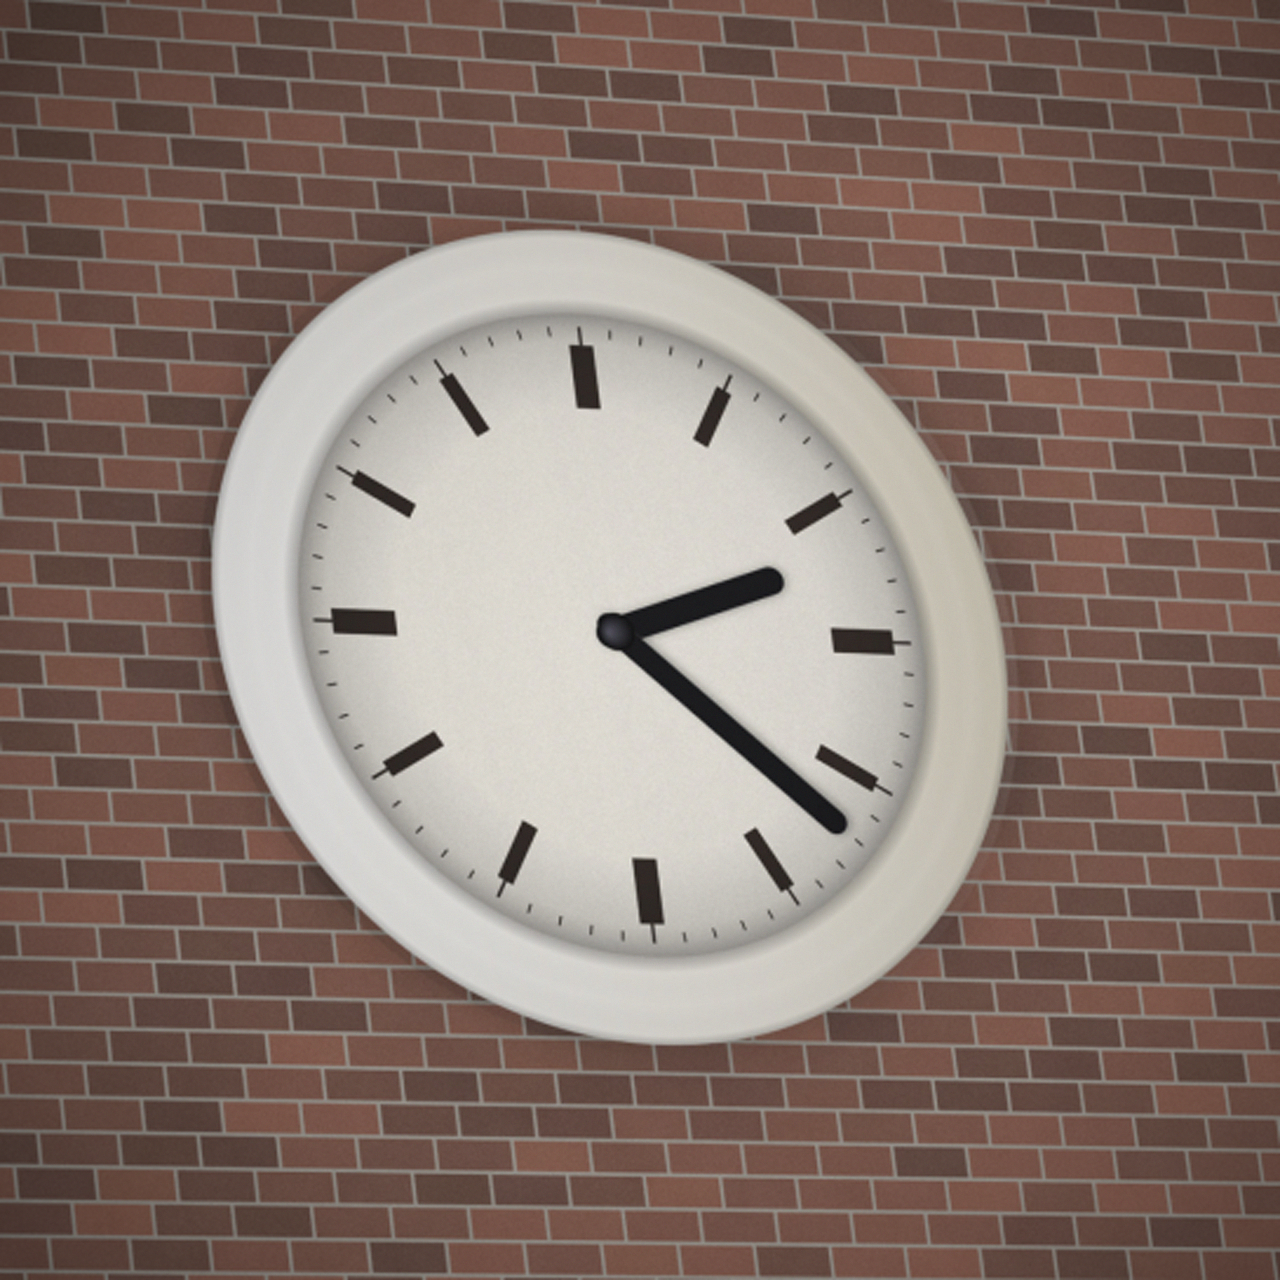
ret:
2:22
